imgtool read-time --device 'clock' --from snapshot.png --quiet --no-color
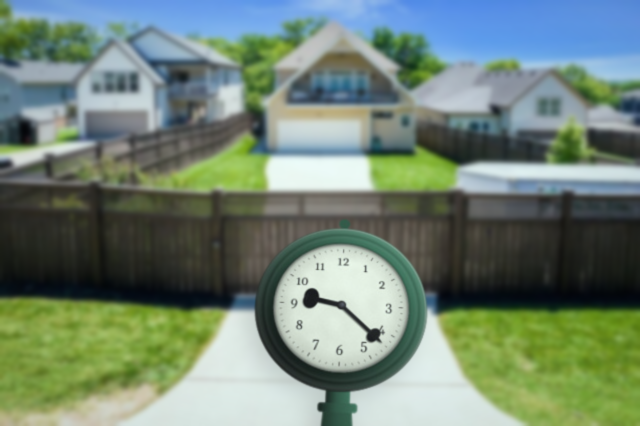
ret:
9:22
